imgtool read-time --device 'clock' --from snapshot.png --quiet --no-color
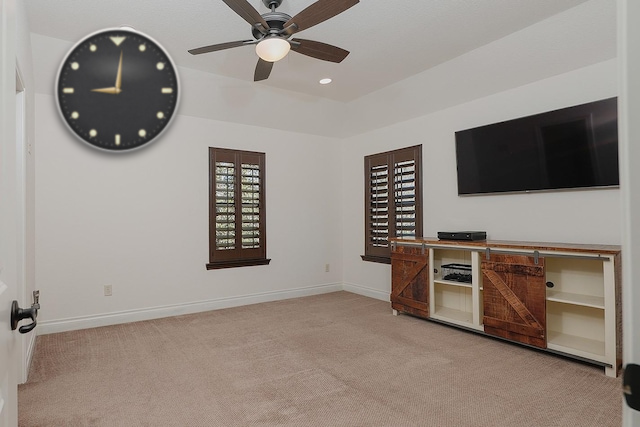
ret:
9:01
